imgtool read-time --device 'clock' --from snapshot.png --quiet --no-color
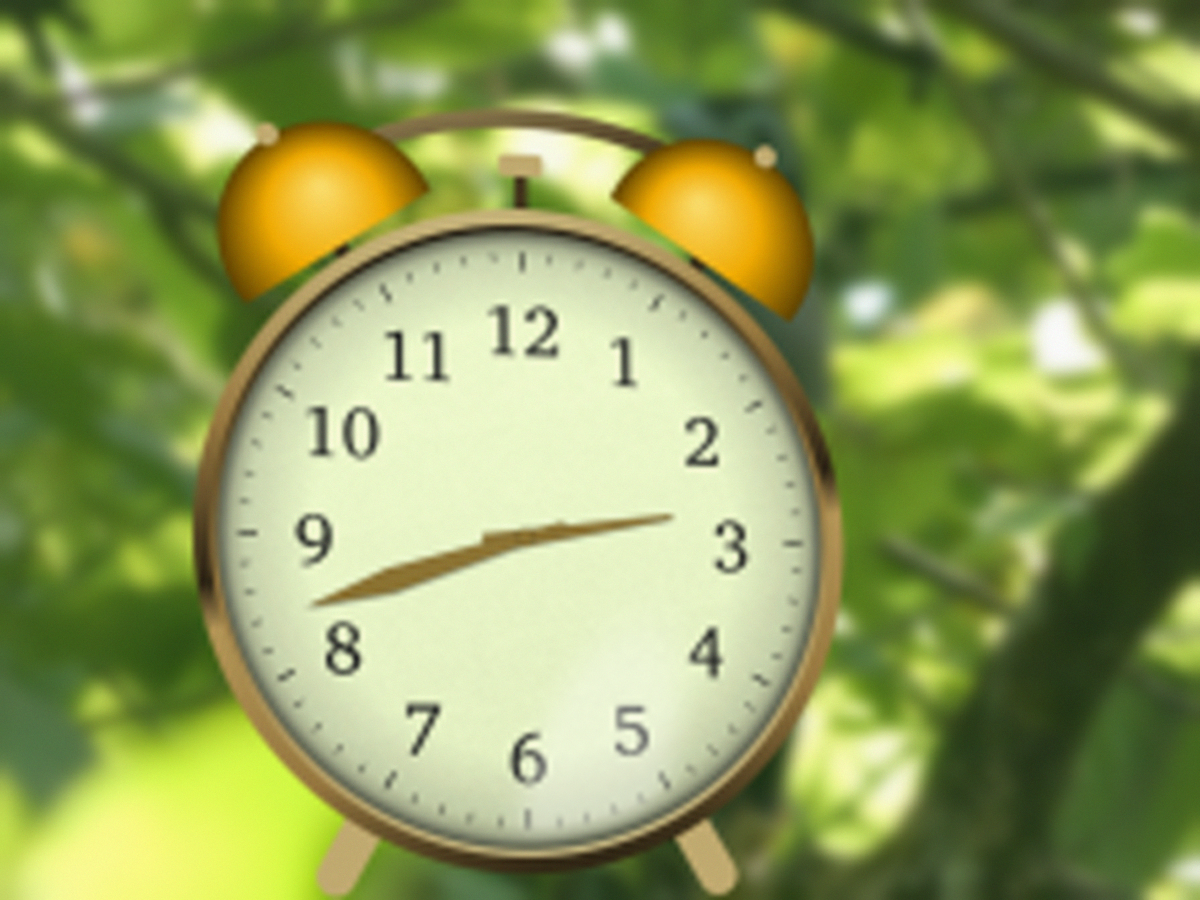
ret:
2:42
